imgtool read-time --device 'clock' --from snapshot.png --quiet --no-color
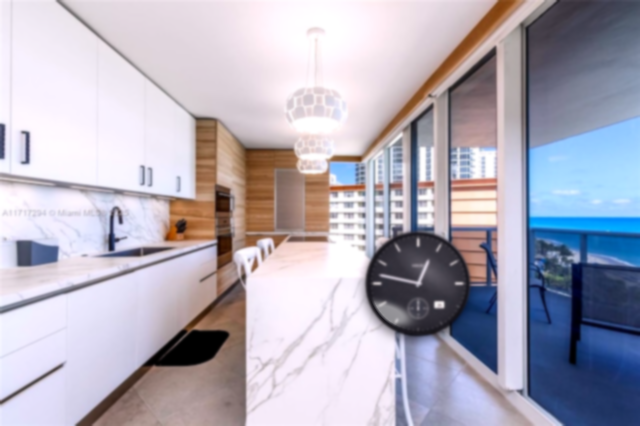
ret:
12:47
